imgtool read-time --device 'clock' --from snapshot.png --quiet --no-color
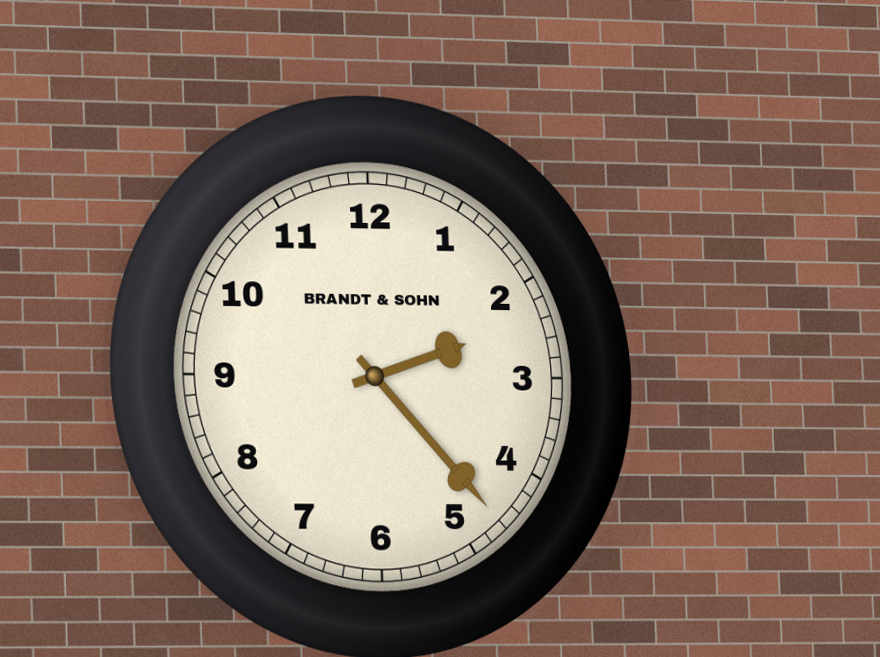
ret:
2:23
